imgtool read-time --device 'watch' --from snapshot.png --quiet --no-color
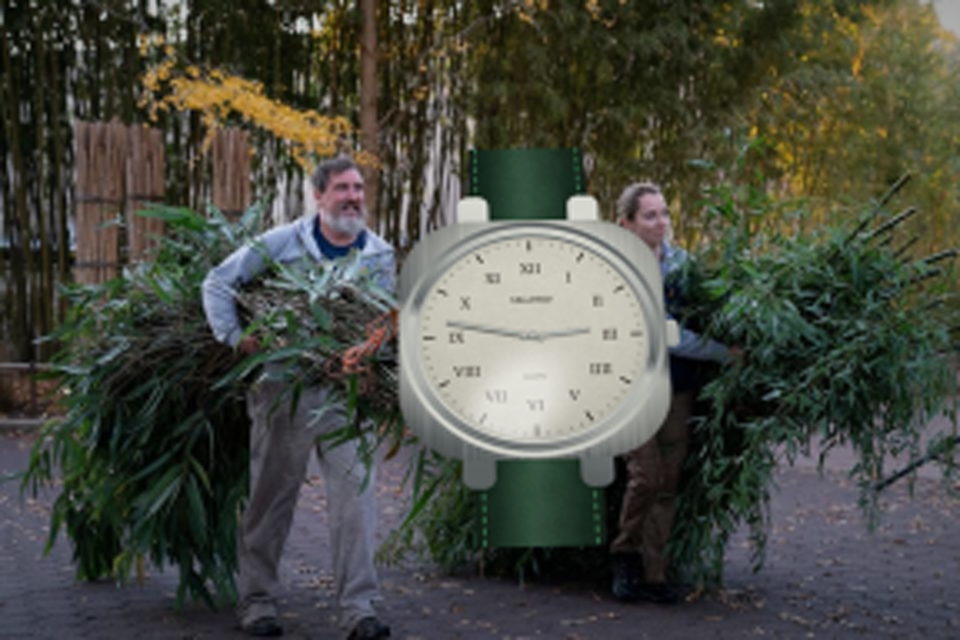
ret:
2:47
